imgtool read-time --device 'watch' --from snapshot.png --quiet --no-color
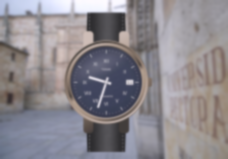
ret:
9:33
